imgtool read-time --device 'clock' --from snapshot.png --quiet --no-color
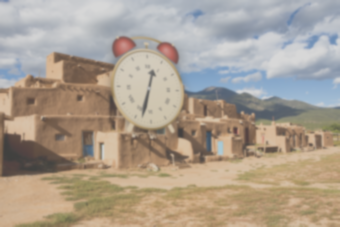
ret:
12:33
